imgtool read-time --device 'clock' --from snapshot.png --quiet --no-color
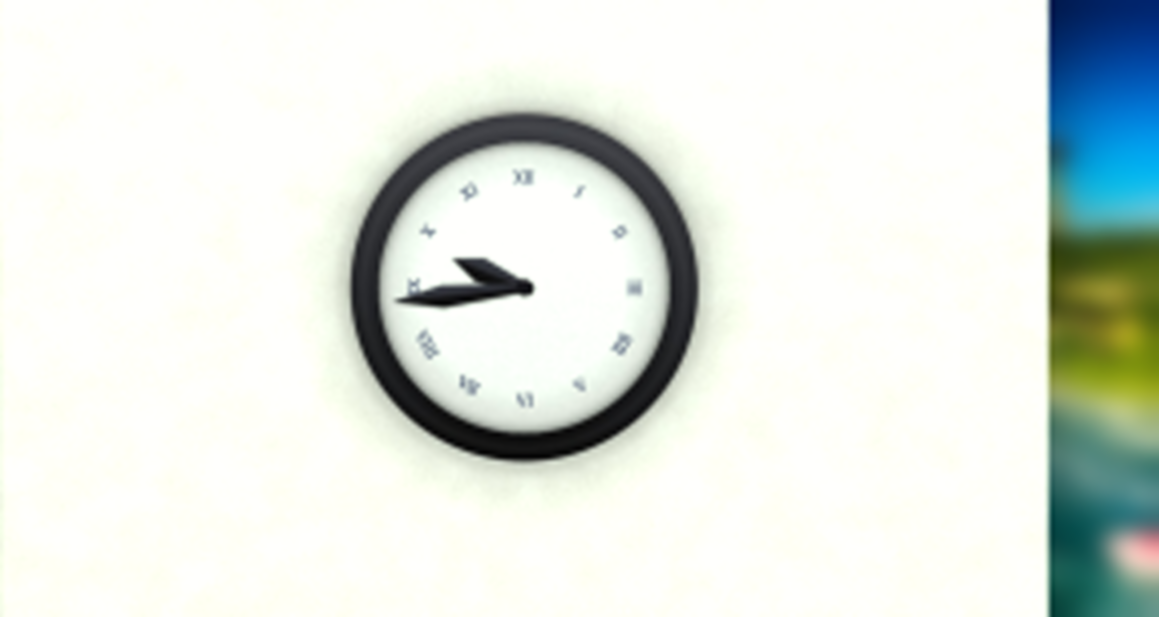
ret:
9:44
